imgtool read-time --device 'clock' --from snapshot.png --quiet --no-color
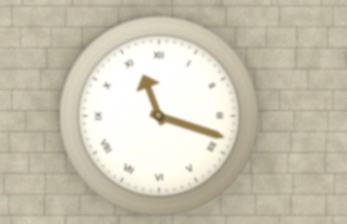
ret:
11:18
